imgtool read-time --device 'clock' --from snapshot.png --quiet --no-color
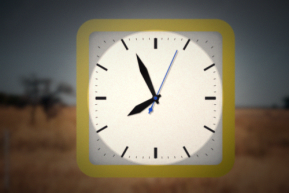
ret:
7:56:04
